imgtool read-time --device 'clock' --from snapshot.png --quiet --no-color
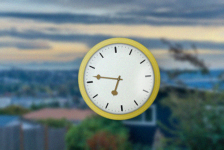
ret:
6:47
